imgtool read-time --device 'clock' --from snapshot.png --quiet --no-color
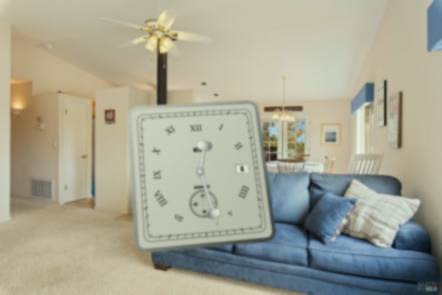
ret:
12:28
